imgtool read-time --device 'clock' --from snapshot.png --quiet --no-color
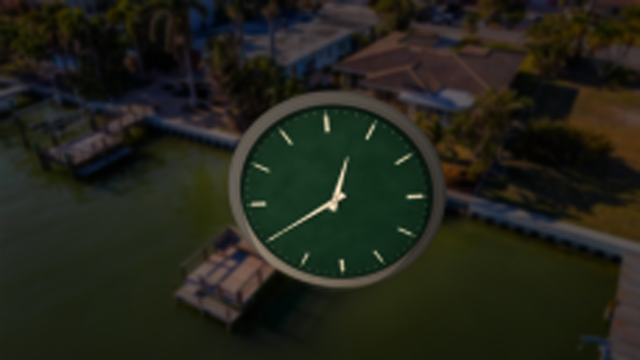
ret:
12:40
